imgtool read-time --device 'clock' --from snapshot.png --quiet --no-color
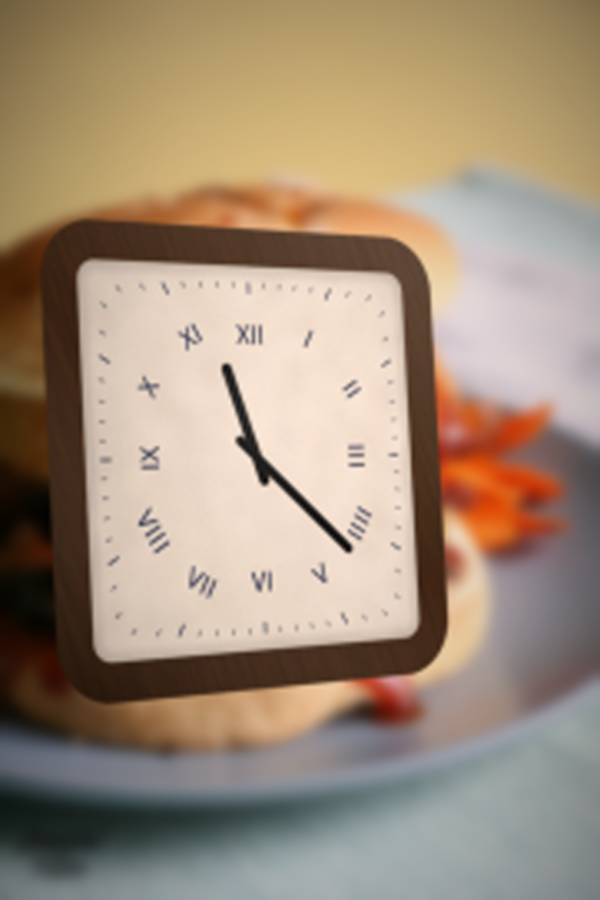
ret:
11:22
